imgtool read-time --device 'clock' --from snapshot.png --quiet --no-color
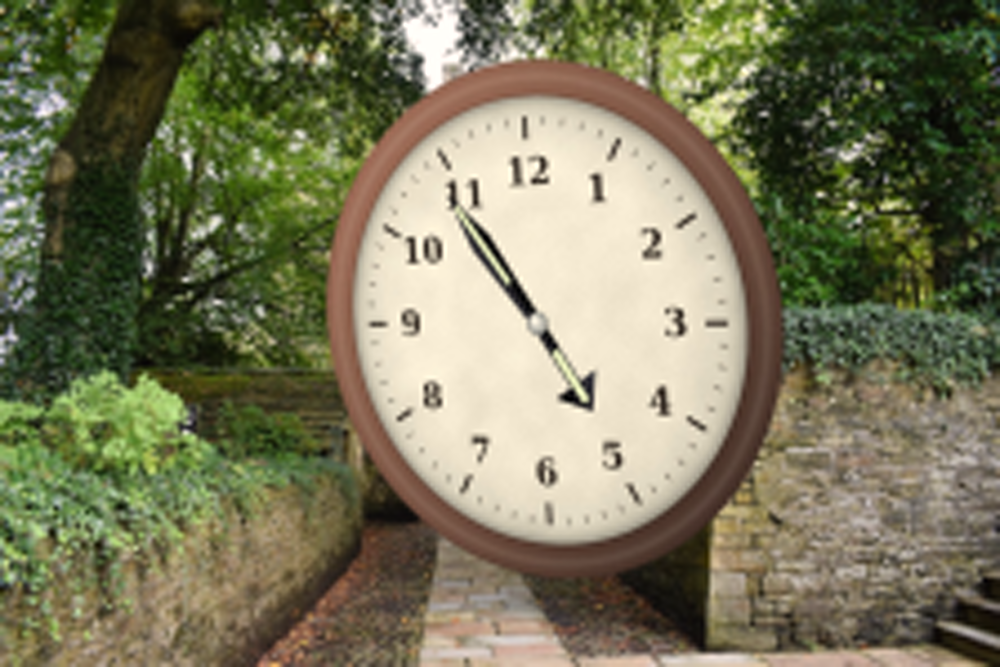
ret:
4:54
